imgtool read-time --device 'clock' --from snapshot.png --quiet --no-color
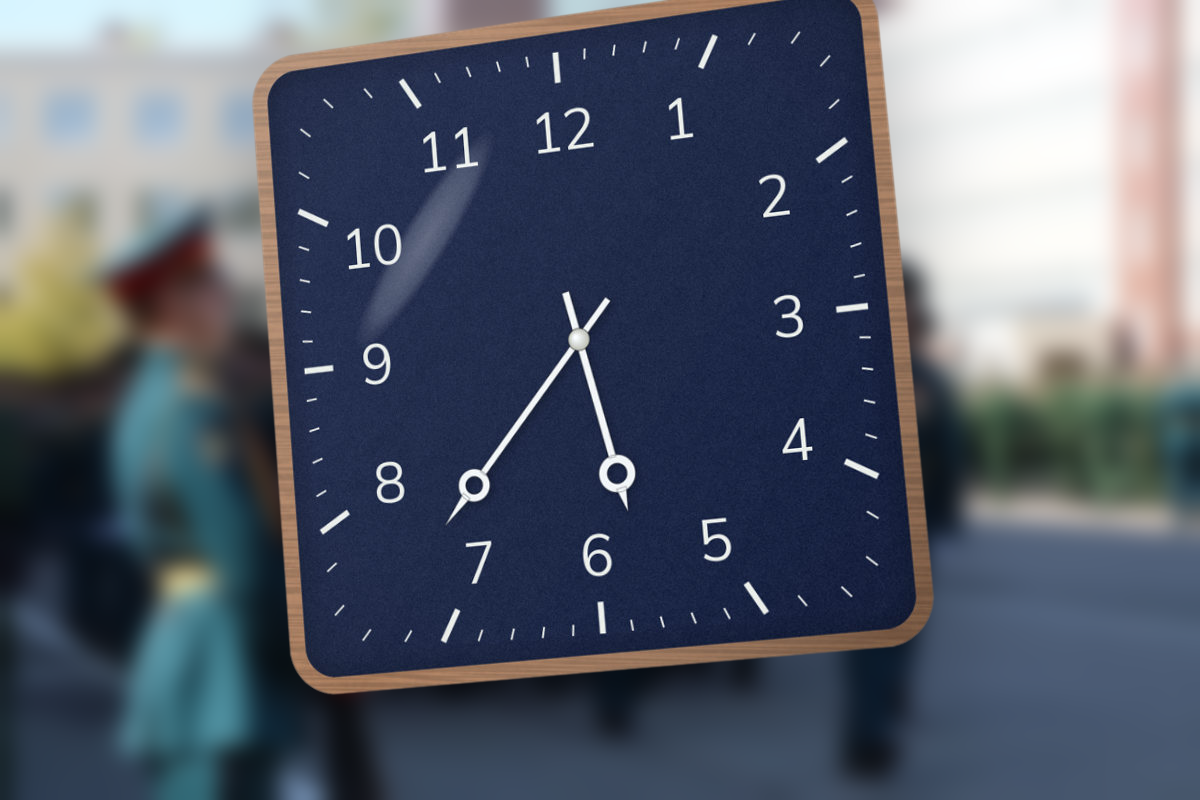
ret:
5:37
